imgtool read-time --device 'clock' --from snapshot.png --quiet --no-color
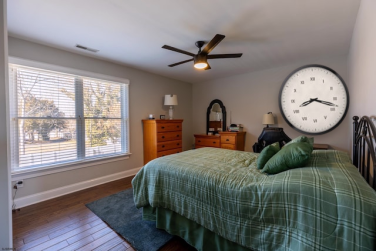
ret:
8:18
